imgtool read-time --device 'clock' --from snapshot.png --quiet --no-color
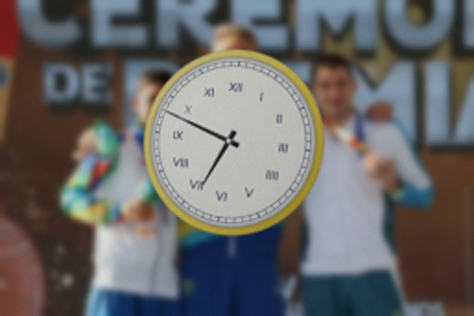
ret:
6:48
